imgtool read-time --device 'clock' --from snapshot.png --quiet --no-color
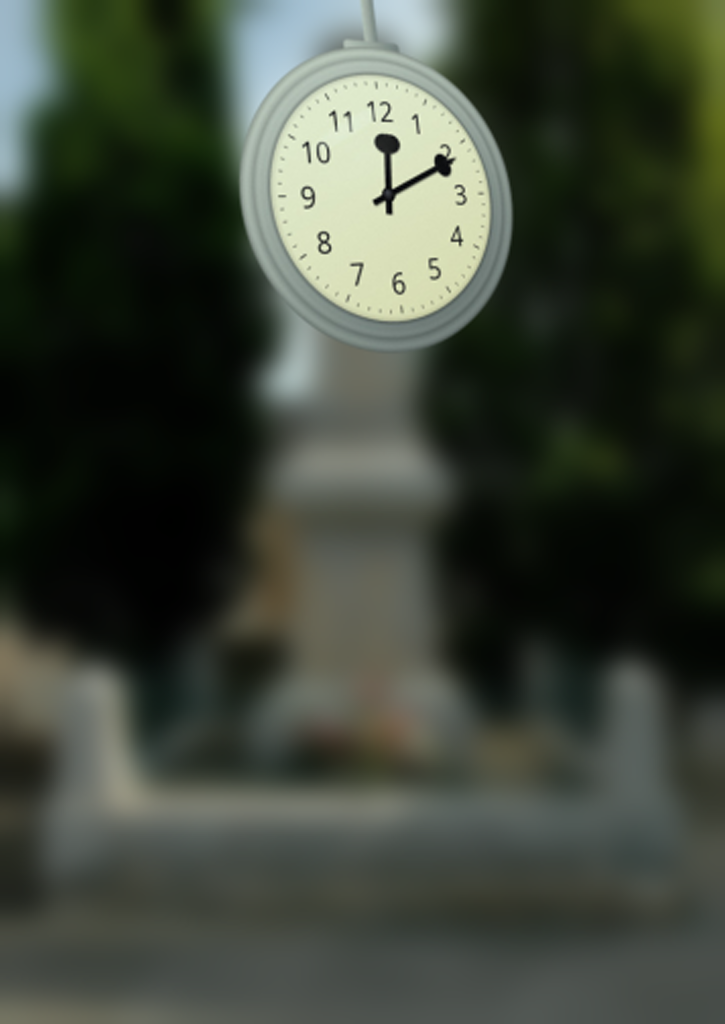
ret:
12:11
